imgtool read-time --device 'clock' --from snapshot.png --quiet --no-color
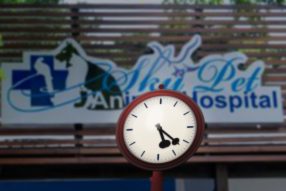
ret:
5:22
